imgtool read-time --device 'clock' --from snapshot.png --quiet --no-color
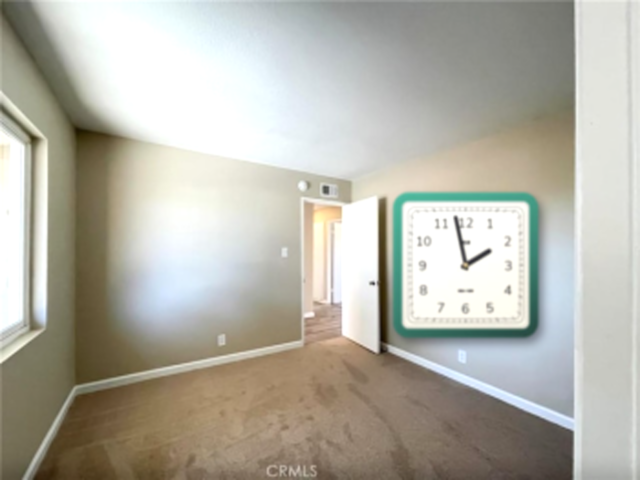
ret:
1:58
